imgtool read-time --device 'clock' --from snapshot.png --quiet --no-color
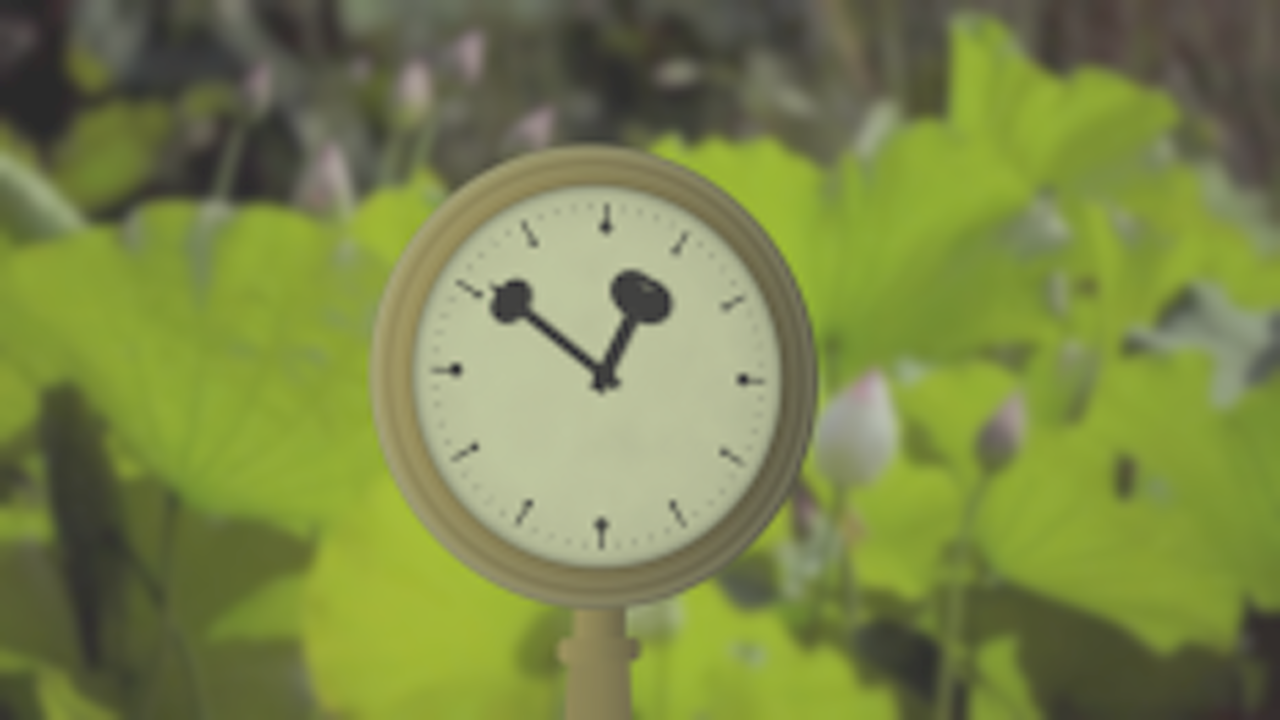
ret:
12:51
